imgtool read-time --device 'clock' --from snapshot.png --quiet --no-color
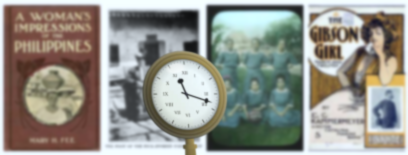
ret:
11:18
